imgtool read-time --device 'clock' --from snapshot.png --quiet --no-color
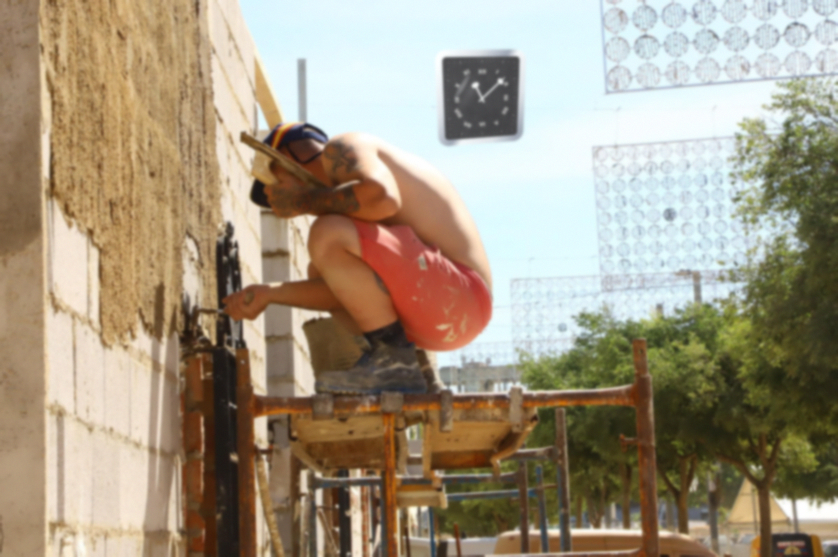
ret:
11:08
